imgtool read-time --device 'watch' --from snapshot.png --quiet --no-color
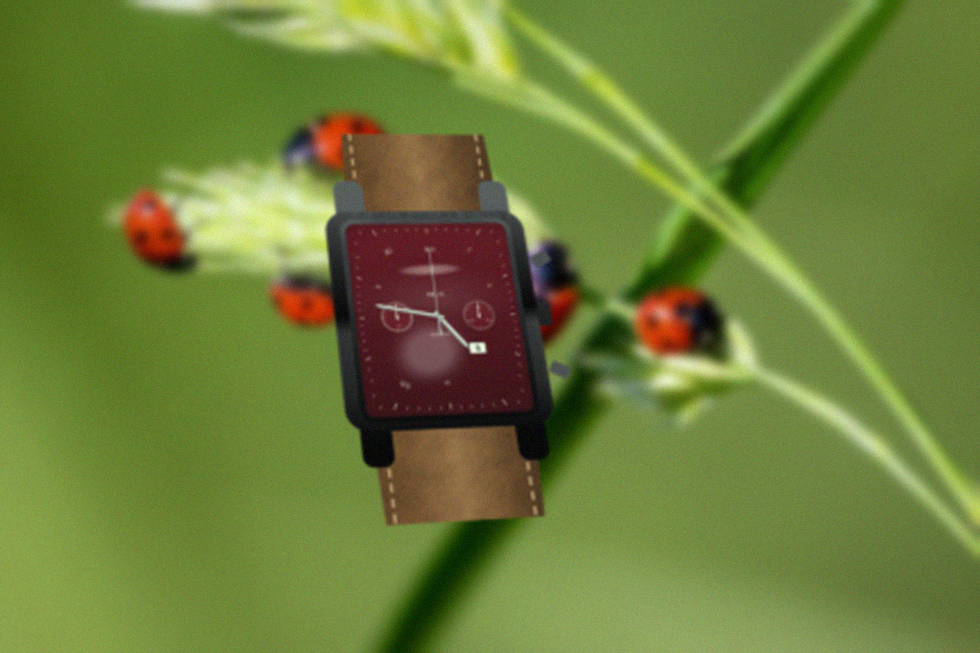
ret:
4:47
